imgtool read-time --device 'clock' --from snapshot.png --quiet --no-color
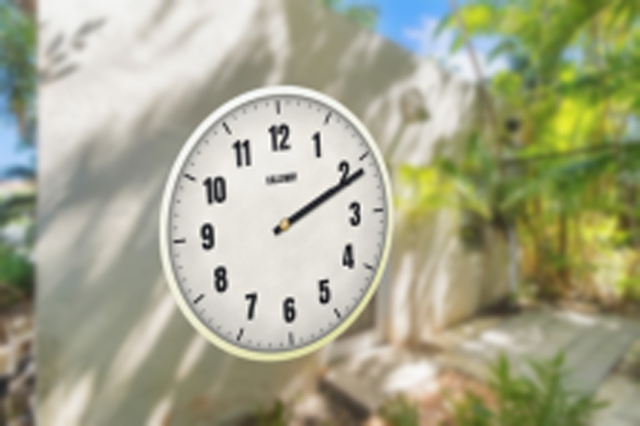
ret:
2:11
